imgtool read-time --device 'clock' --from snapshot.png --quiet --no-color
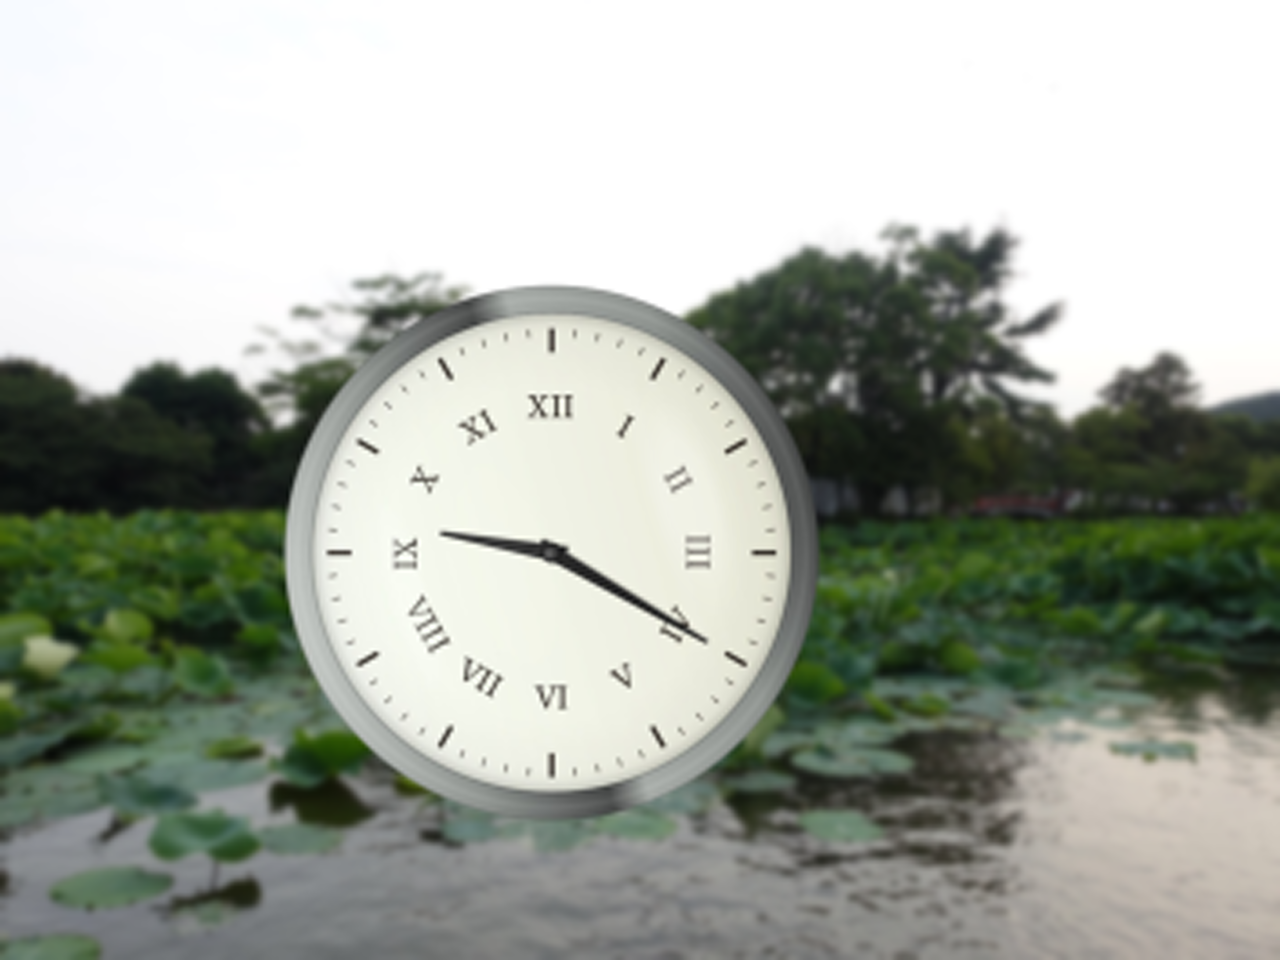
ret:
9:20
